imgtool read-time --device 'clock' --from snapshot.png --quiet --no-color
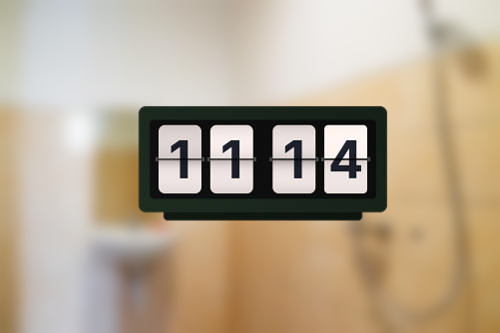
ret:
11:14
